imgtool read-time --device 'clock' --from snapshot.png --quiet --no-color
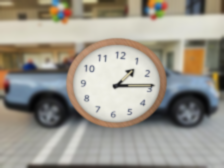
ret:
1:14
